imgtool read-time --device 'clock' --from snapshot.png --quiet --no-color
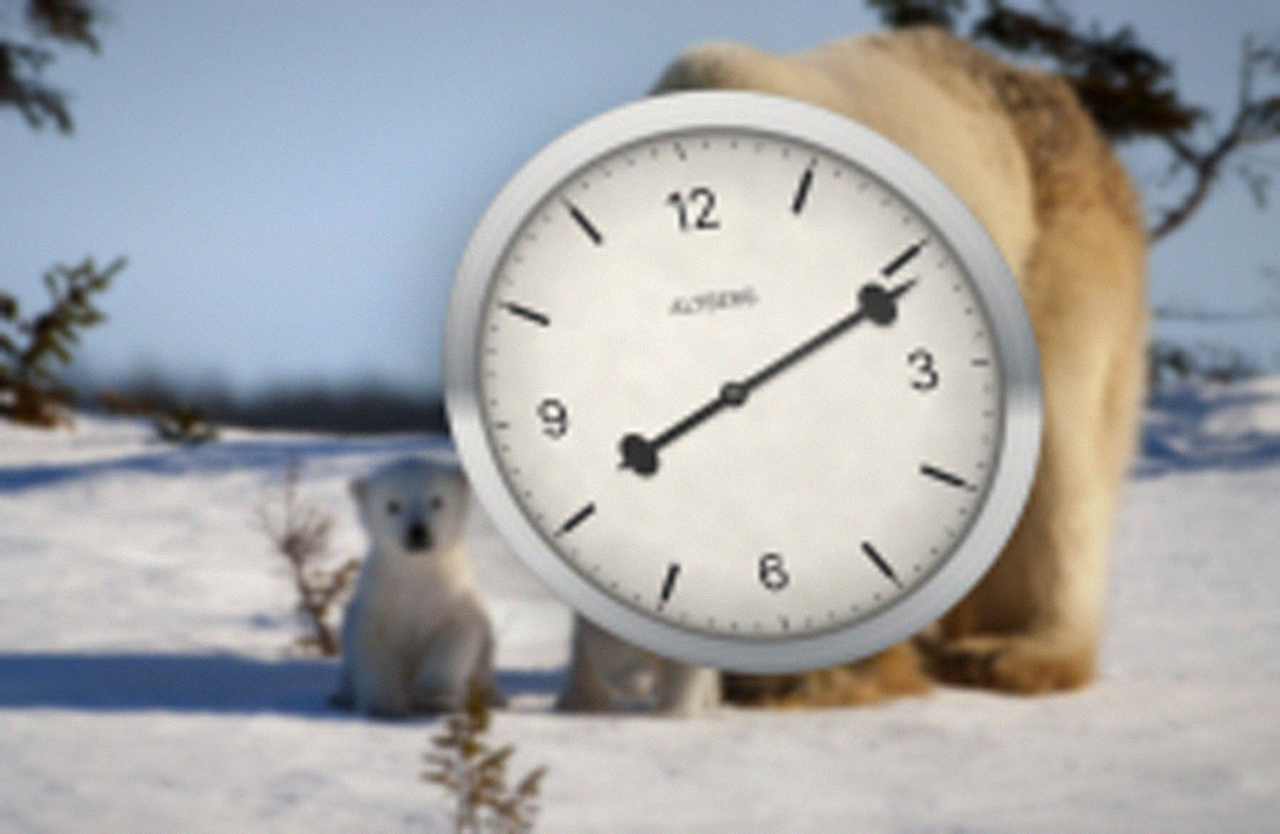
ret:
8:11
